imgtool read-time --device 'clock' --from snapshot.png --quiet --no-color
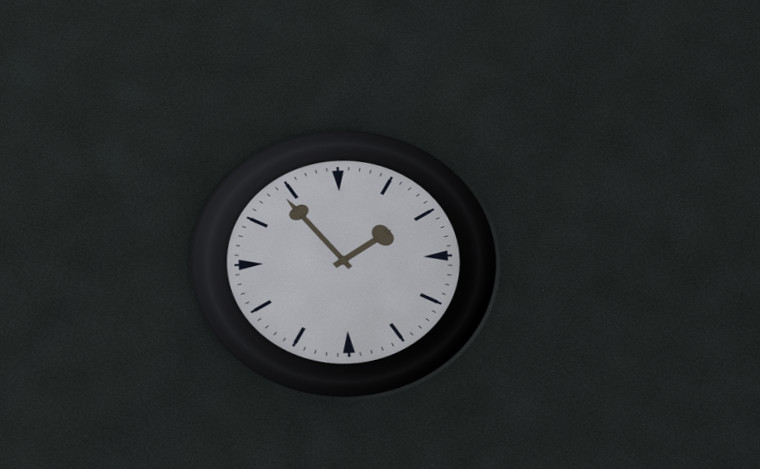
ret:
1:54
